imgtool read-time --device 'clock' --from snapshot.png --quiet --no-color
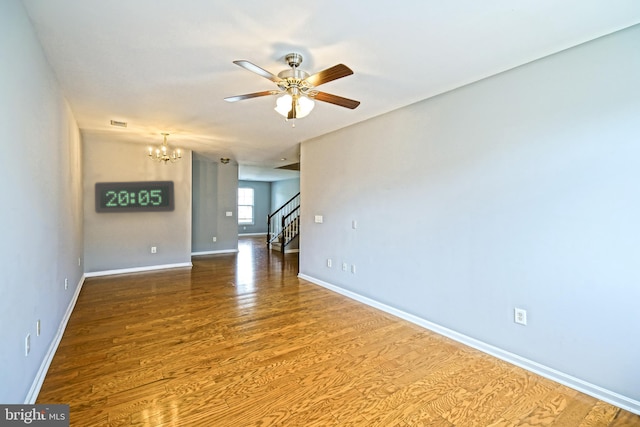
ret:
20:05
